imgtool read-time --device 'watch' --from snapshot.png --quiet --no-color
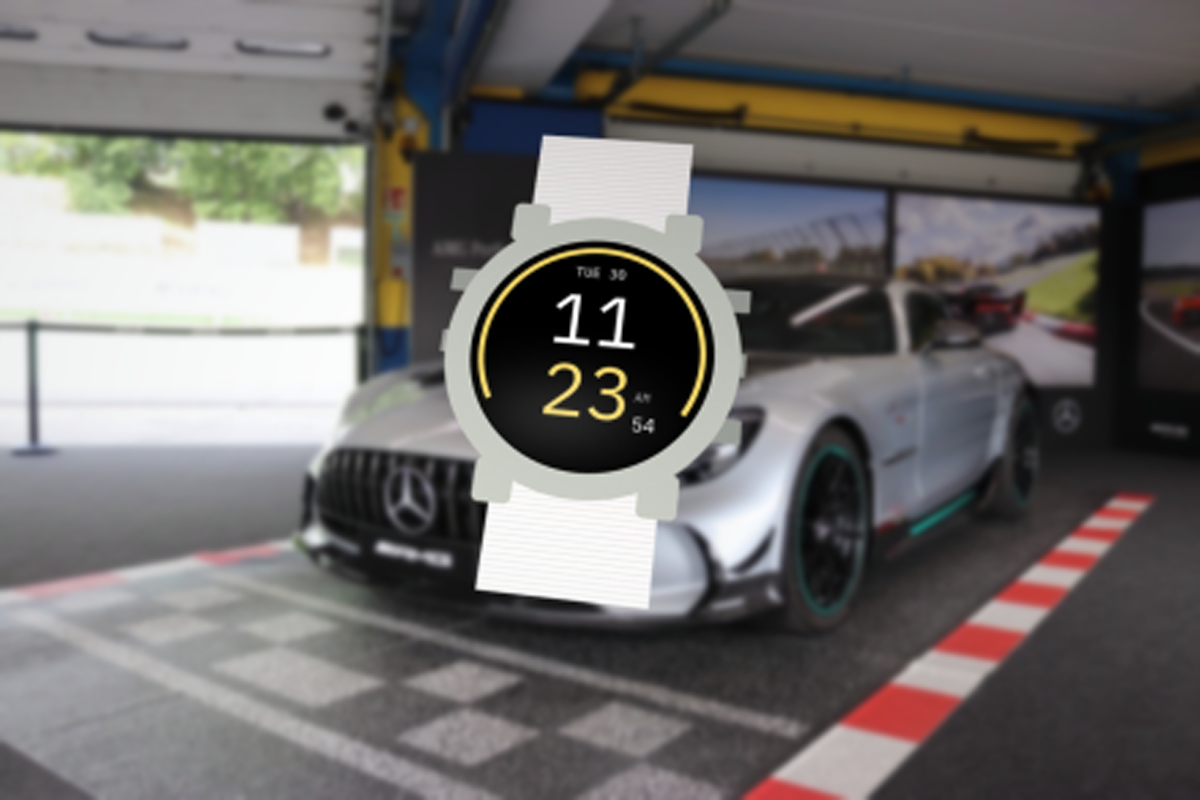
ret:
11:23
